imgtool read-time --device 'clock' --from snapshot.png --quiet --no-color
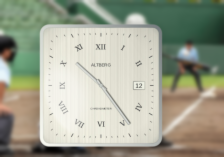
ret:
10:24
